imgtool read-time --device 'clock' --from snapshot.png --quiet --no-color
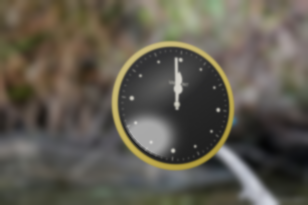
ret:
11:59
